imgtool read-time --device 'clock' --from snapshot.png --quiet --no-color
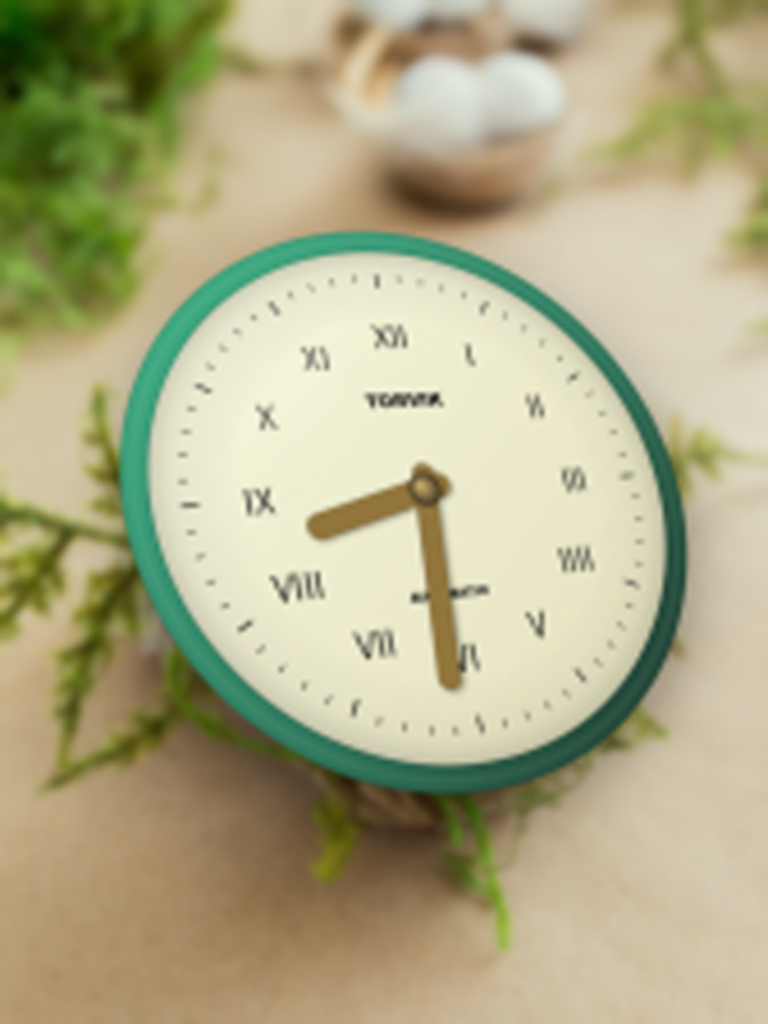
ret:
8:31
